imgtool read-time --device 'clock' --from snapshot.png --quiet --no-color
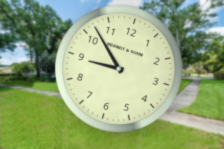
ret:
8:52
